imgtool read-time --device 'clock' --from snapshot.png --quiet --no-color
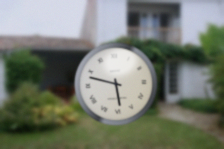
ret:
5:48
